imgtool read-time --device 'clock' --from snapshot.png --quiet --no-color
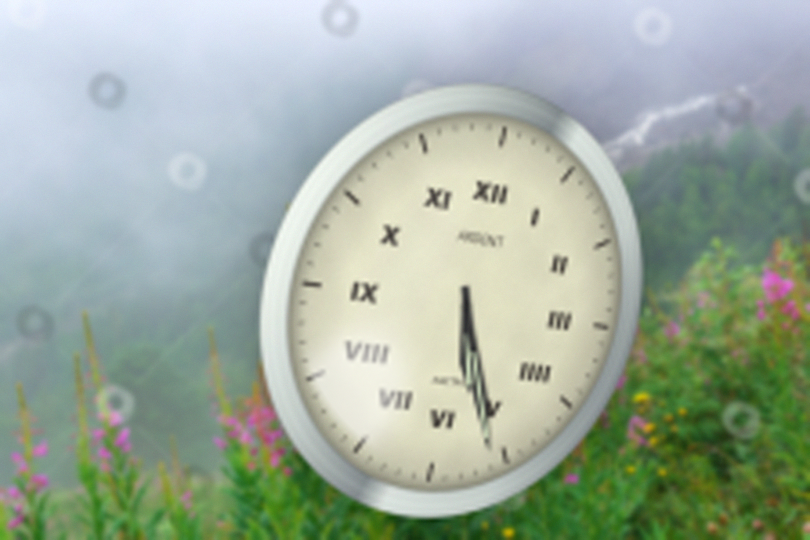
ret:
5:26
